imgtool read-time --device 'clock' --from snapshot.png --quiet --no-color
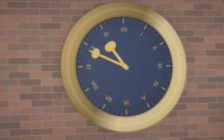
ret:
10:49
